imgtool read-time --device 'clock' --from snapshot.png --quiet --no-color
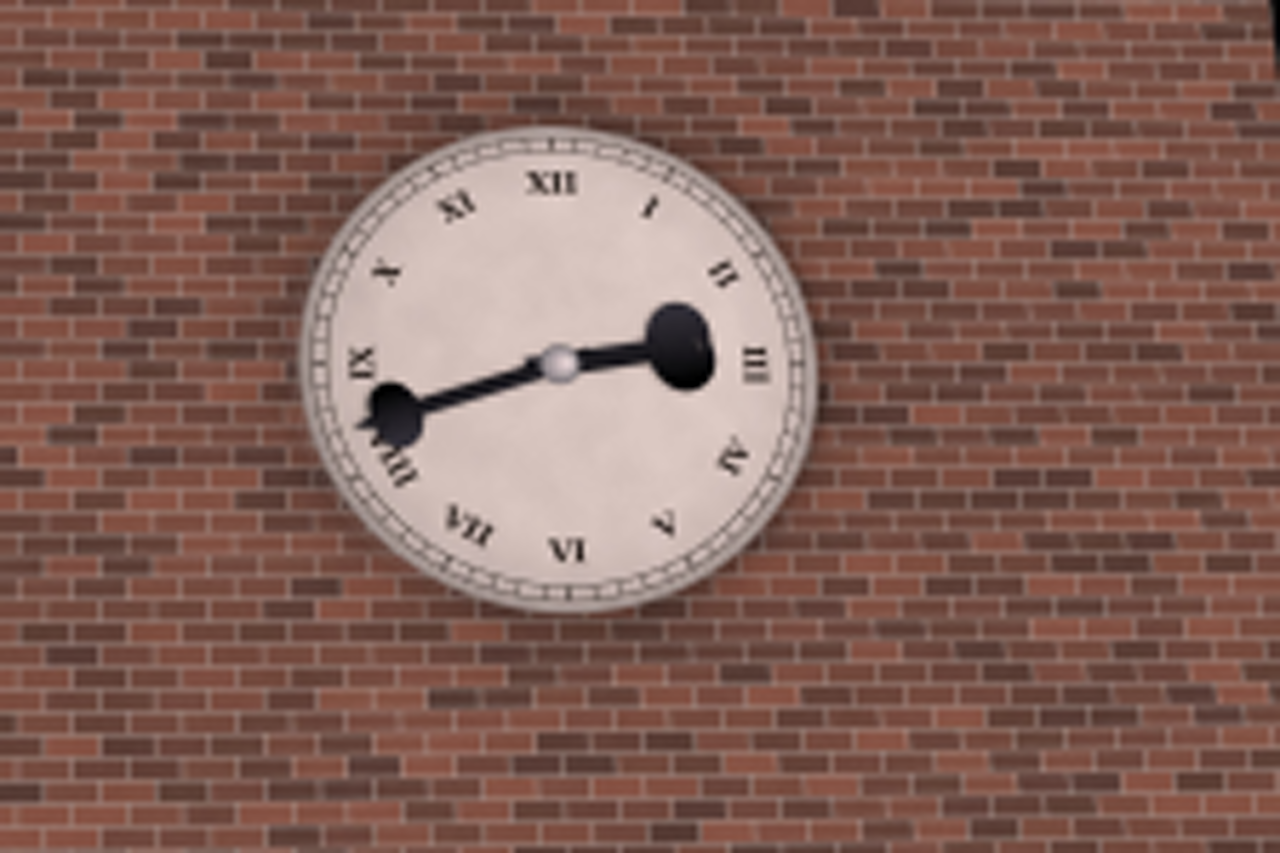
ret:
2:42
